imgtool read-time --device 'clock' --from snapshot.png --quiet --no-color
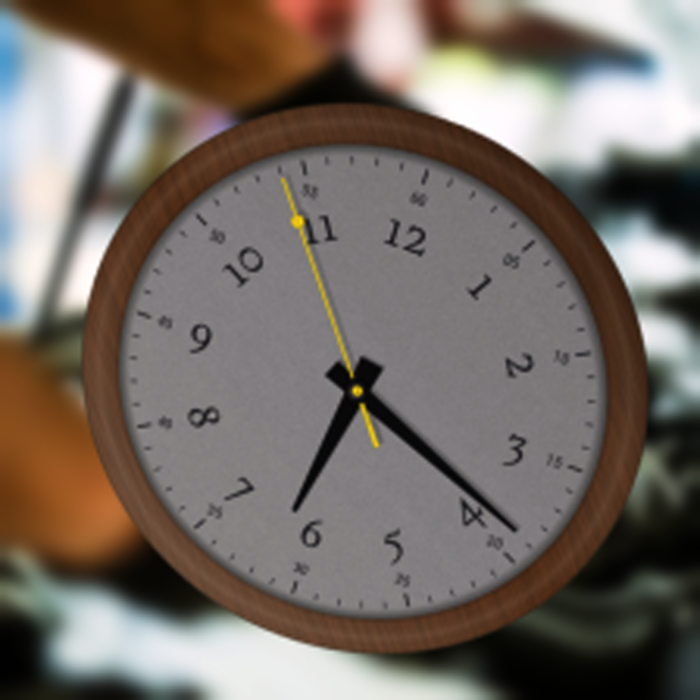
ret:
6:18:54
